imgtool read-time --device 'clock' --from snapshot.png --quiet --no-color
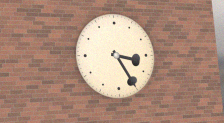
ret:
3:25
